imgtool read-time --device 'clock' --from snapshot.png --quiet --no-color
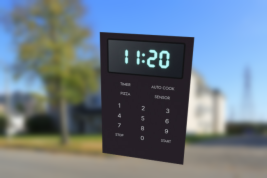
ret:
11:20
